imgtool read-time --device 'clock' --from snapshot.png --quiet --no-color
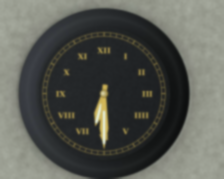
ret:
6:30
